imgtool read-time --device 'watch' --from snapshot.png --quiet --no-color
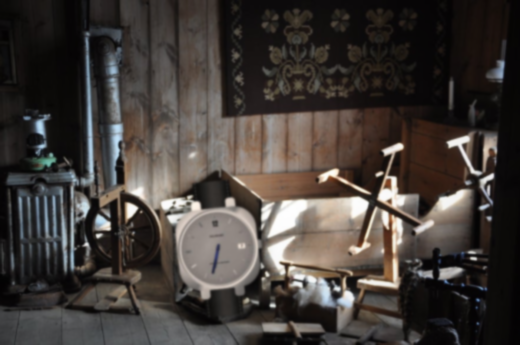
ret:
6:33
